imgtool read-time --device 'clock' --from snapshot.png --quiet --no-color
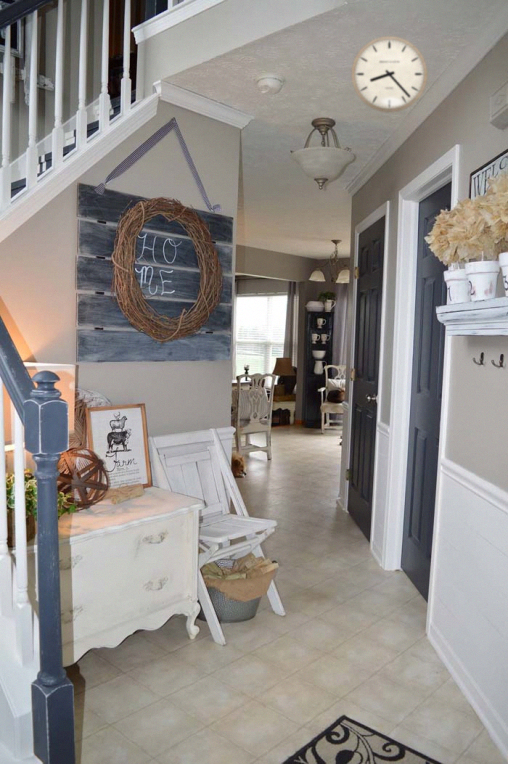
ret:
8:23
